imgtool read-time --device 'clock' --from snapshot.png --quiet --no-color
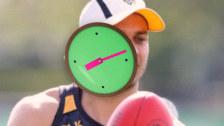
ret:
8:12
